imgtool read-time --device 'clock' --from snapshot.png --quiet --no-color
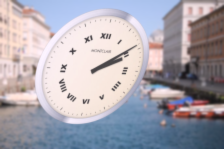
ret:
2:09
